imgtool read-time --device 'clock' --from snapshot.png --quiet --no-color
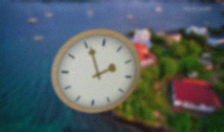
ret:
1:56
